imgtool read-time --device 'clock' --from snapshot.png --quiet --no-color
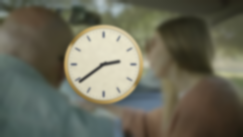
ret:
2:39
